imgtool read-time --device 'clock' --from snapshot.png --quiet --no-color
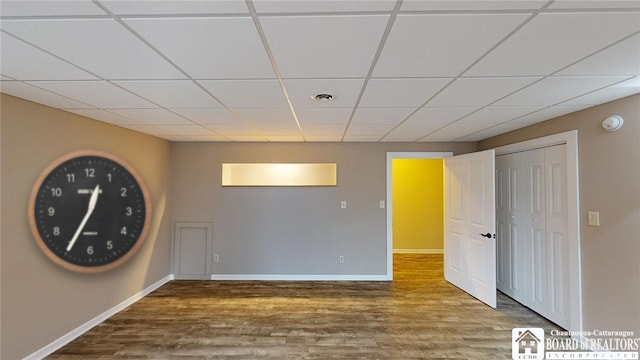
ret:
12:35
